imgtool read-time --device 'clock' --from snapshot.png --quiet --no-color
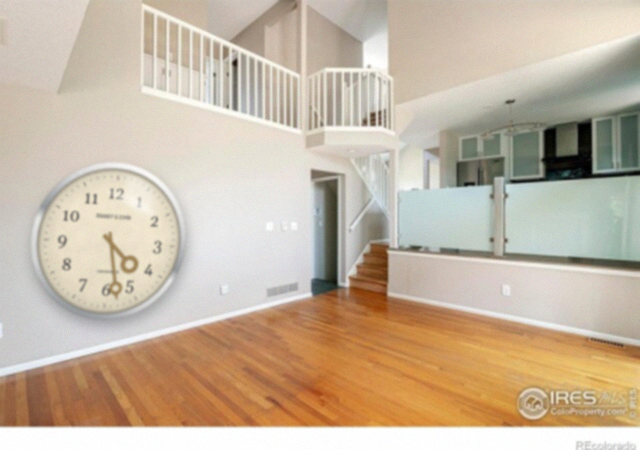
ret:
4:28
